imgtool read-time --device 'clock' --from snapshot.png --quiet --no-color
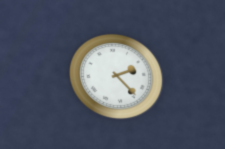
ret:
2:24
